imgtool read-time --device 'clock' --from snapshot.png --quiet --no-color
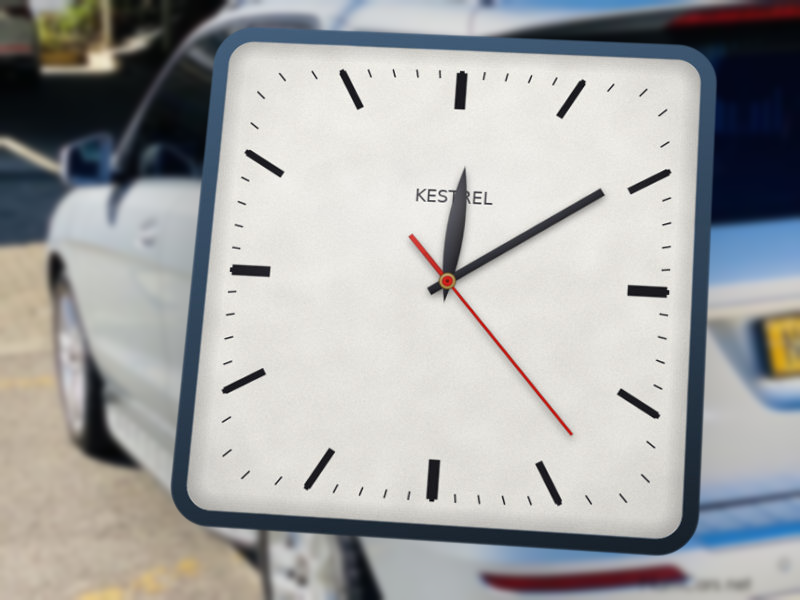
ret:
12:09:23
